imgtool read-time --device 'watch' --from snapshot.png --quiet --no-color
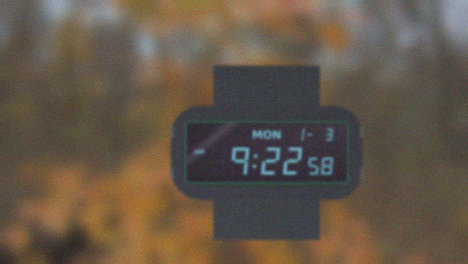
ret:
9:22:58
